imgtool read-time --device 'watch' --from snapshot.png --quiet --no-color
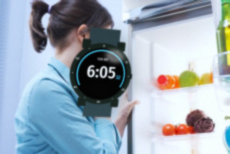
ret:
6:05
